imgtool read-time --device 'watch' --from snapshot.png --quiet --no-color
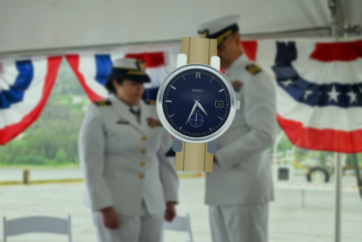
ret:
4:34
